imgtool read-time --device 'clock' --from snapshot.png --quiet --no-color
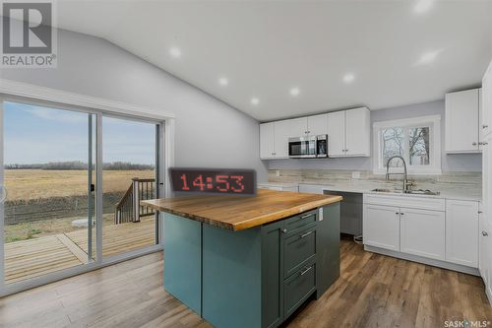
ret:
14:53
